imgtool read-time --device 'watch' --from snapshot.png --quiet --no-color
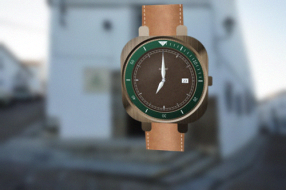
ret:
7:00
